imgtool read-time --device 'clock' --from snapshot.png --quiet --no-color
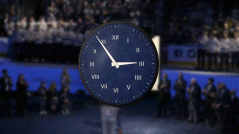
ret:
2:54
